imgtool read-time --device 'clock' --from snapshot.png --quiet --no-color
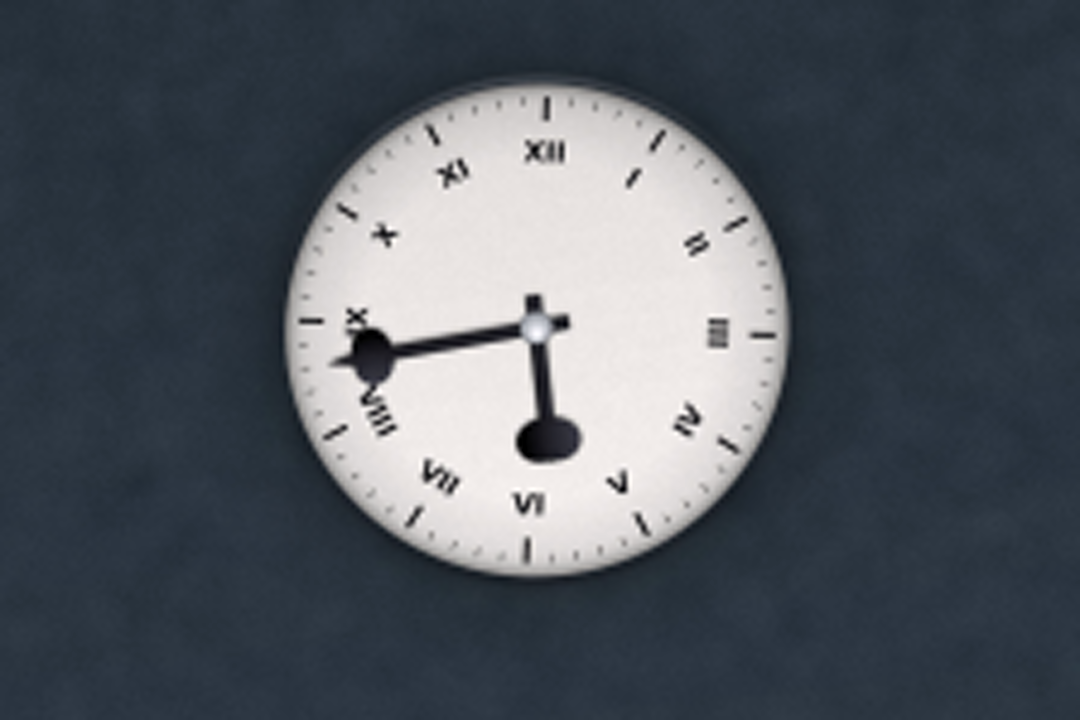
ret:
5:43
